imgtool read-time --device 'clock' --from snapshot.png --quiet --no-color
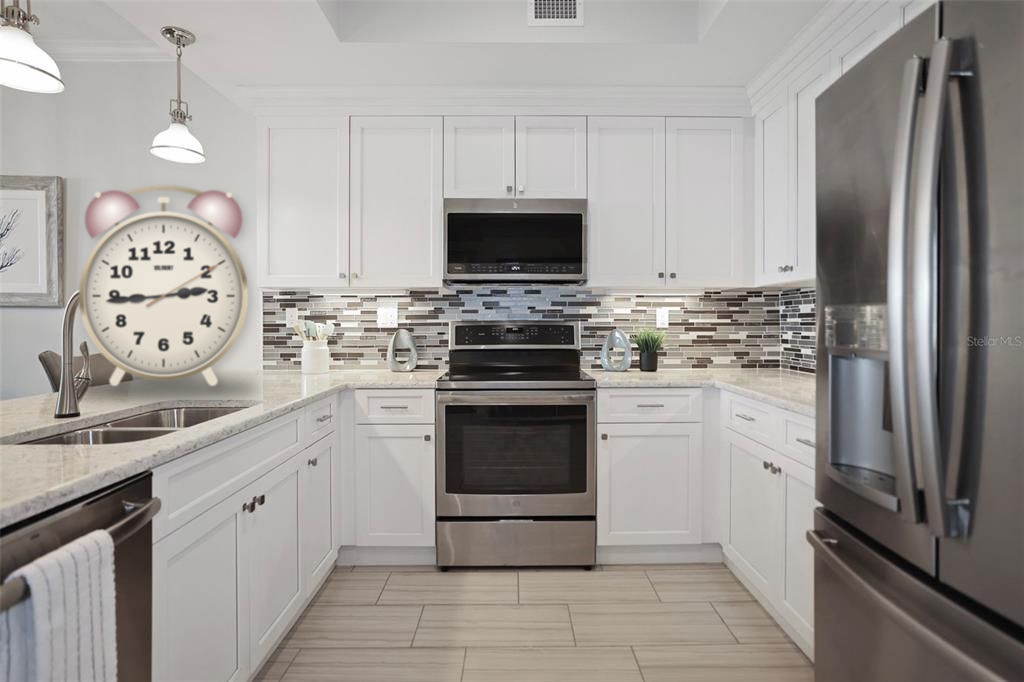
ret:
2:44:10
